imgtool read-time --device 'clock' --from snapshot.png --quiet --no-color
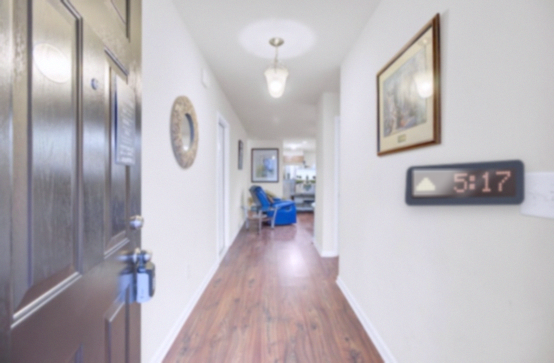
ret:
5:17
